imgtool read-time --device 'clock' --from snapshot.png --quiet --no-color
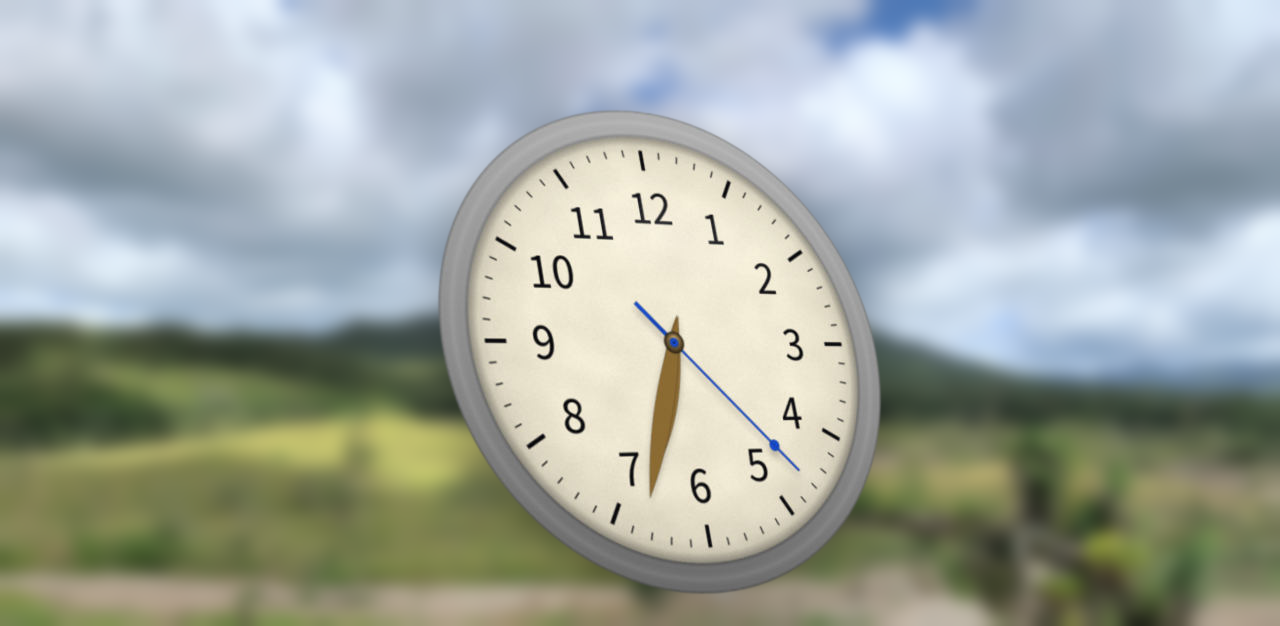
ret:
6:33:23
